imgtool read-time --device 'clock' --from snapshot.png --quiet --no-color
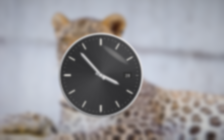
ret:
3:53
